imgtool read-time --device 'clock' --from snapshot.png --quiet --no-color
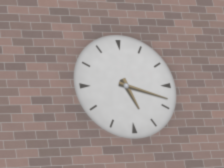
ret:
5:18
